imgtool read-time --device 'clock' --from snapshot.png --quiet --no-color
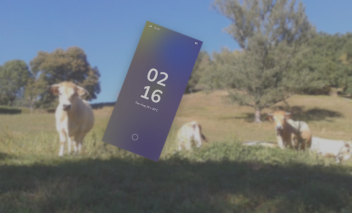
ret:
2:16
